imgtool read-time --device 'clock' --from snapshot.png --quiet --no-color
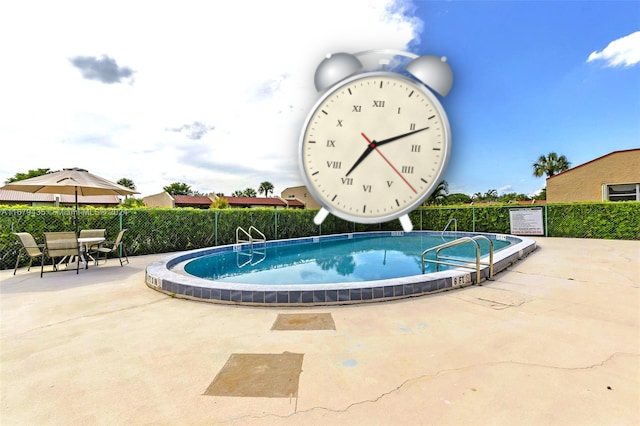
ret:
7:11:22
